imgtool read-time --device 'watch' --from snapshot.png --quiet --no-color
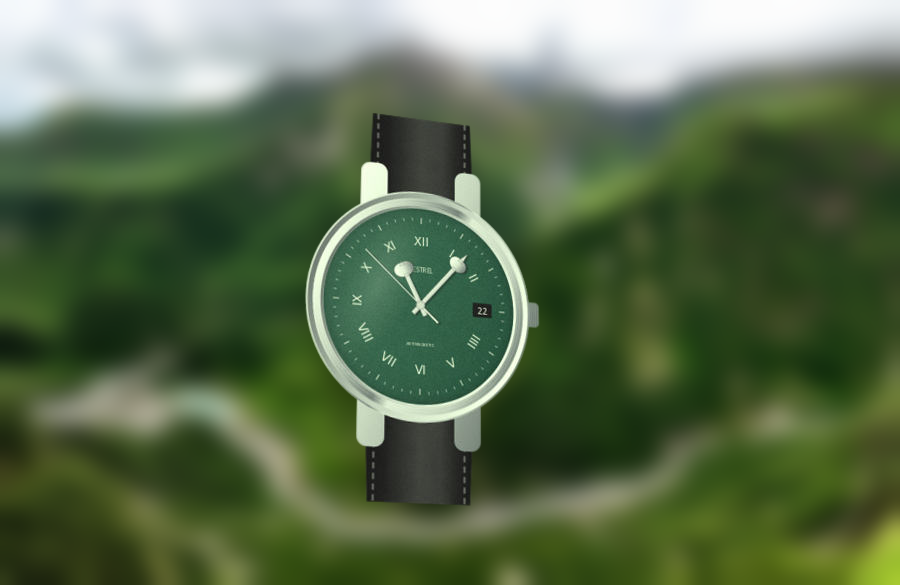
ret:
11:06:52
